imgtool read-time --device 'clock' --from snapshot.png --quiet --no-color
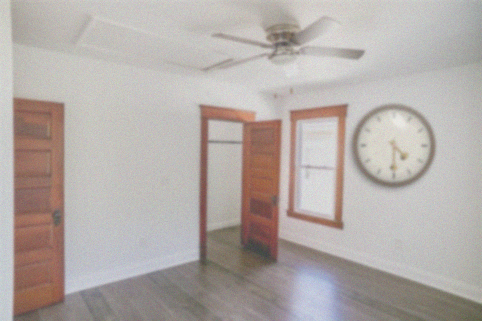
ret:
4:30
